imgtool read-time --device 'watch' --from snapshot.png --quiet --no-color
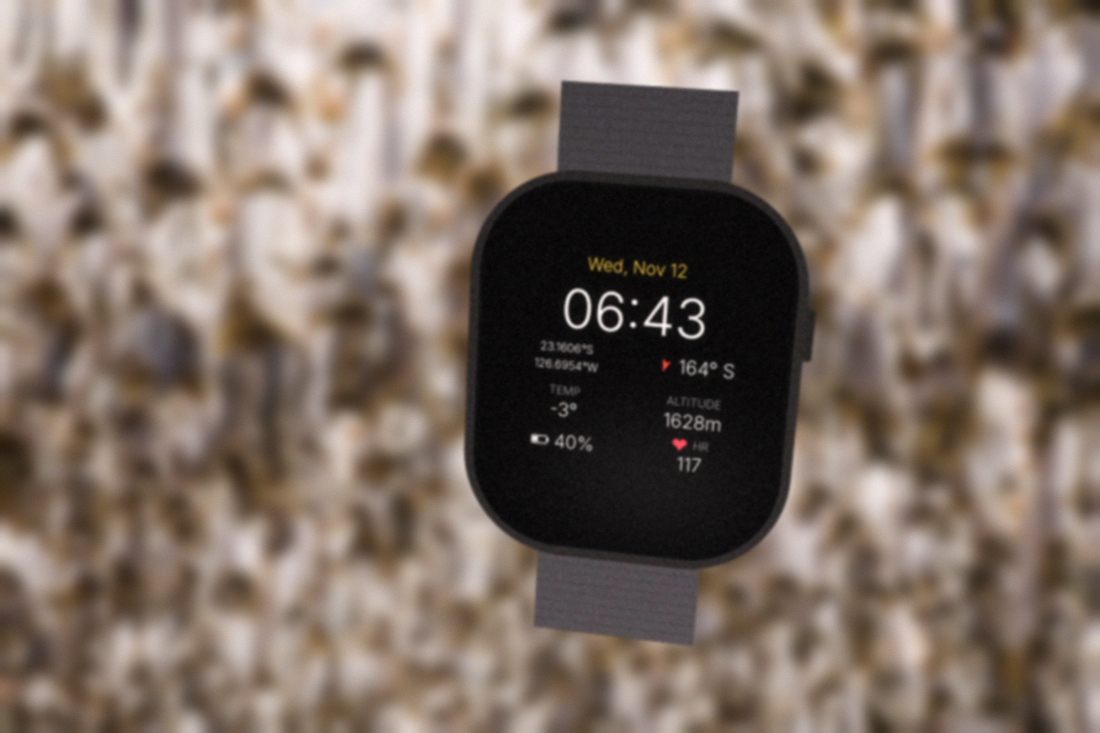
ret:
6:43
